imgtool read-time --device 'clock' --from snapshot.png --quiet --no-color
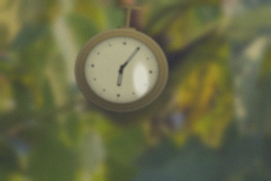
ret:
6:05
